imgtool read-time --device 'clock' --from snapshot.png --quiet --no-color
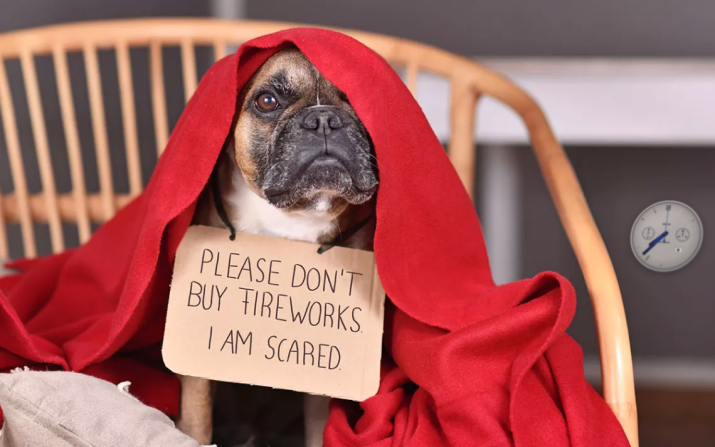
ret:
7:37
